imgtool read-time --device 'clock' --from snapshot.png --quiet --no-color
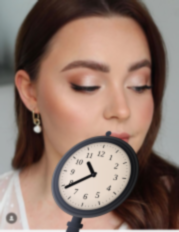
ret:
10:39
